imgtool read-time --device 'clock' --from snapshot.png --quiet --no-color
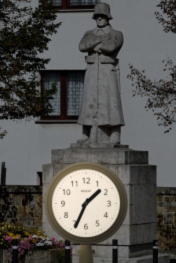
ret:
1:34
